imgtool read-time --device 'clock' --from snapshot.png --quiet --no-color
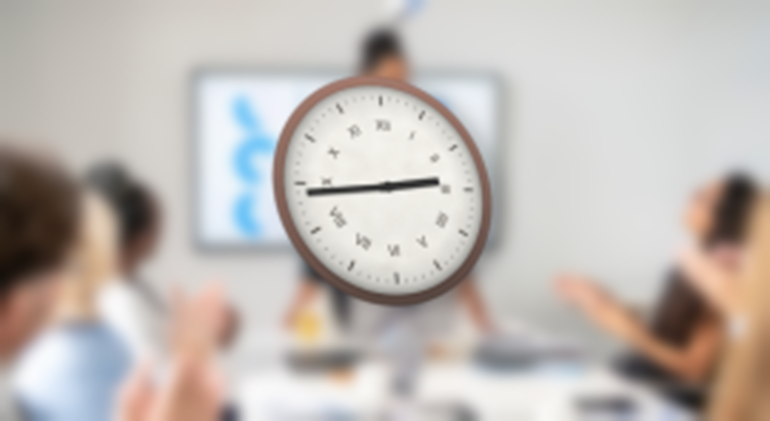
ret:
2:44
